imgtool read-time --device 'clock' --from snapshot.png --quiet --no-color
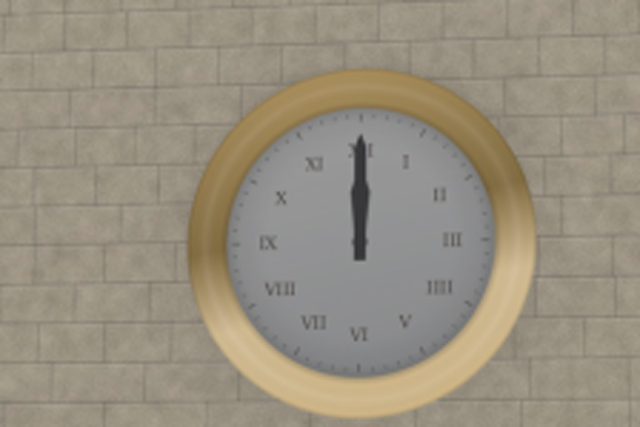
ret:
12:00
